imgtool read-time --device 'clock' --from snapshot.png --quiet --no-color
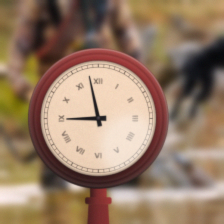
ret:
8:58
